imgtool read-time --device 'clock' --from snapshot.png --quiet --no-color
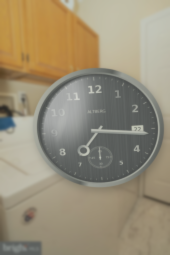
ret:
7:16
